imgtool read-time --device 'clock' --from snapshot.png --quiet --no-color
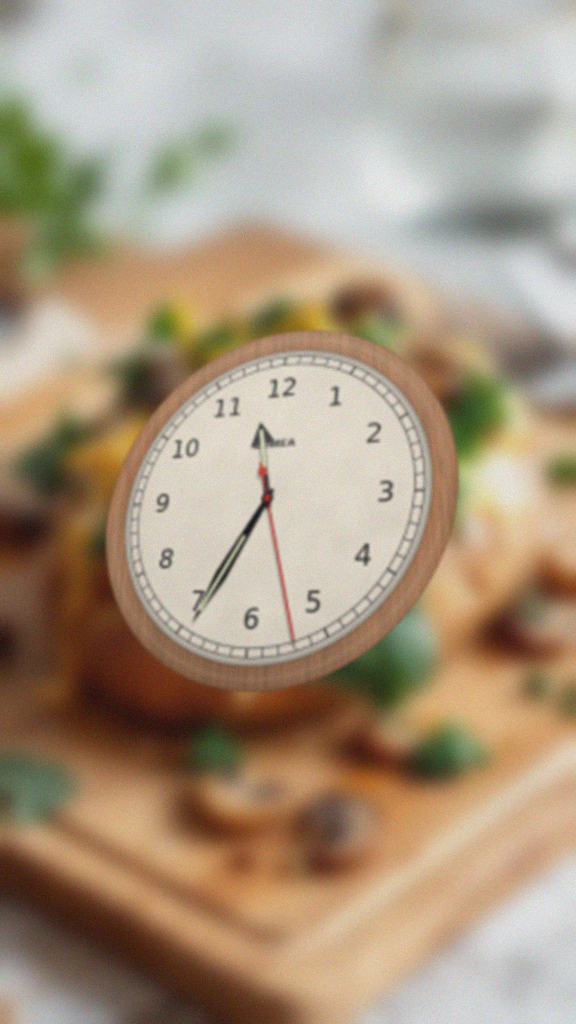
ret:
11:34:27
